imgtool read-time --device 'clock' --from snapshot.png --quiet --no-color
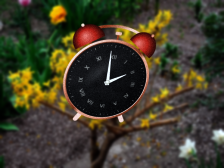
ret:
1:59
